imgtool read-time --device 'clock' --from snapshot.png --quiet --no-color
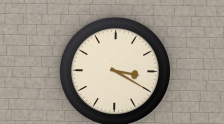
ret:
3:20
